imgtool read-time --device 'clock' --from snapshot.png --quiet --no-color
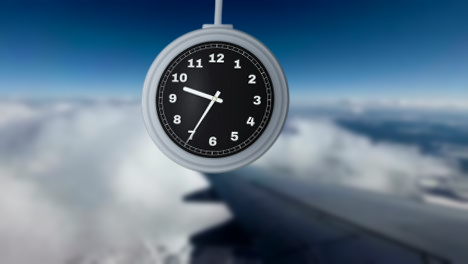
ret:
9:35
